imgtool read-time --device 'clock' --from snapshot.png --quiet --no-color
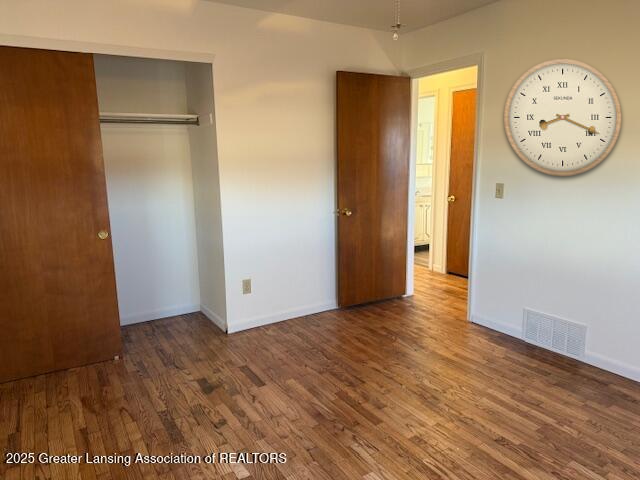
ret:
8:19
